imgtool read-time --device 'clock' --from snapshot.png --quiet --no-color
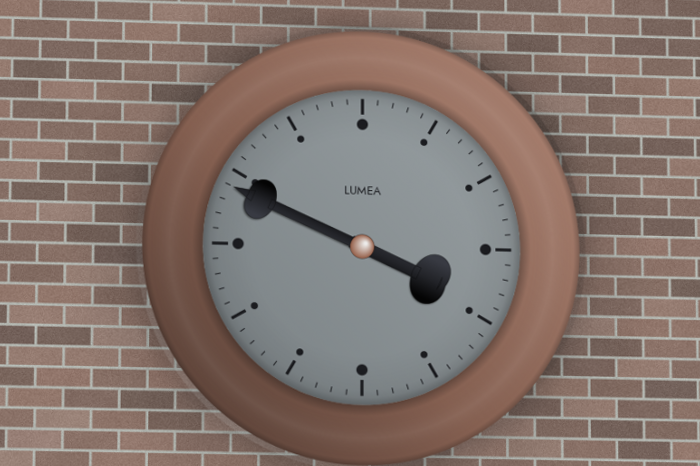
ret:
3:49
